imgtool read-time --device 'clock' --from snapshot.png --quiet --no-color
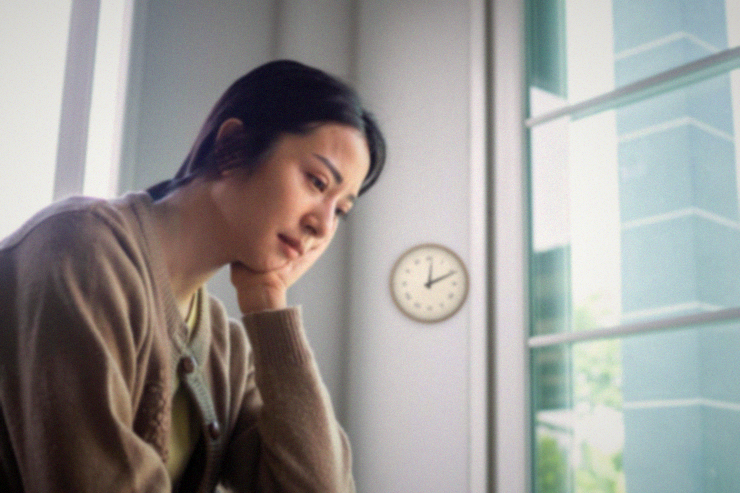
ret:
12:11
